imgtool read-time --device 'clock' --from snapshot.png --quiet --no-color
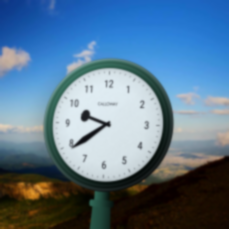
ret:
9:39
